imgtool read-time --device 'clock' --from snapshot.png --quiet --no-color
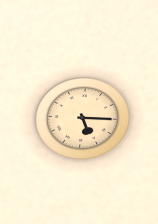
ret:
5:15
